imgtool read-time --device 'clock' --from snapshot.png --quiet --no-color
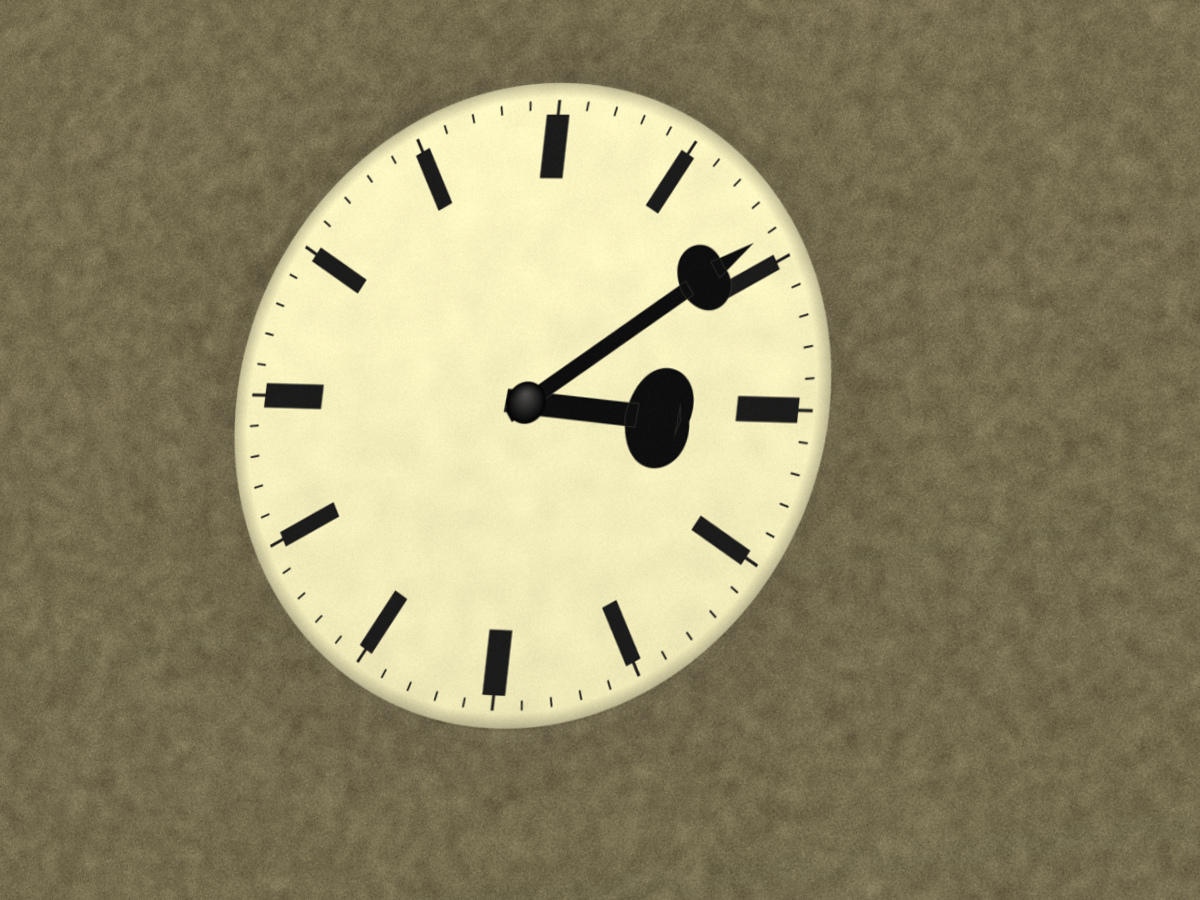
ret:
3:09
